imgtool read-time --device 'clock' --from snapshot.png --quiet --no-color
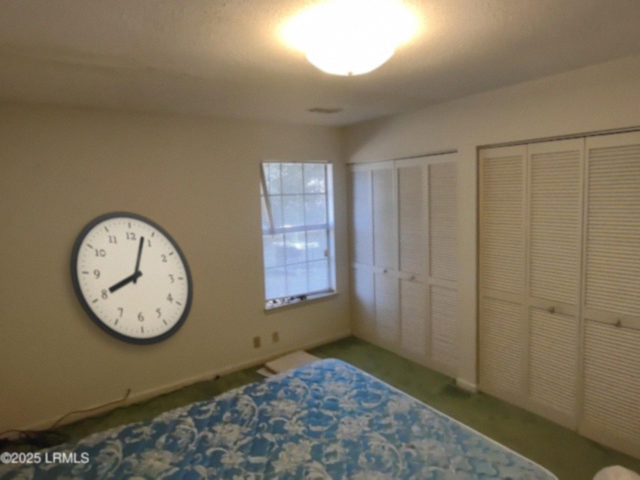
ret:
8:03
